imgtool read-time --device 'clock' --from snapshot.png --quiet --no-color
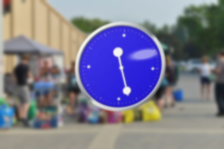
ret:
11:27
